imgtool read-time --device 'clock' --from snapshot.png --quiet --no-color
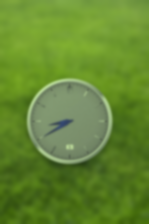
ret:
8:40
